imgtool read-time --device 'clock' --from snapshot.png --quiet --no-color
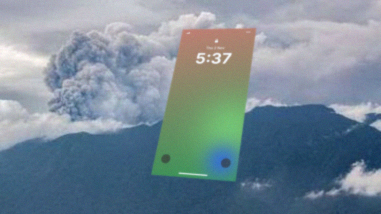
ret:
5:37
